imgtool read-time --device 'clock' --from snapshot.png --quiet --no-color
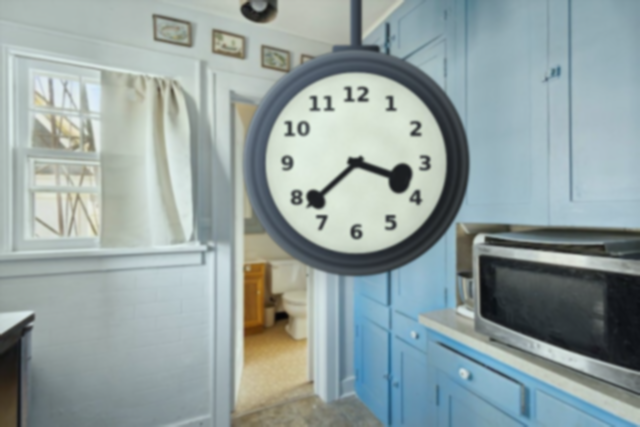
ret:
3:38
